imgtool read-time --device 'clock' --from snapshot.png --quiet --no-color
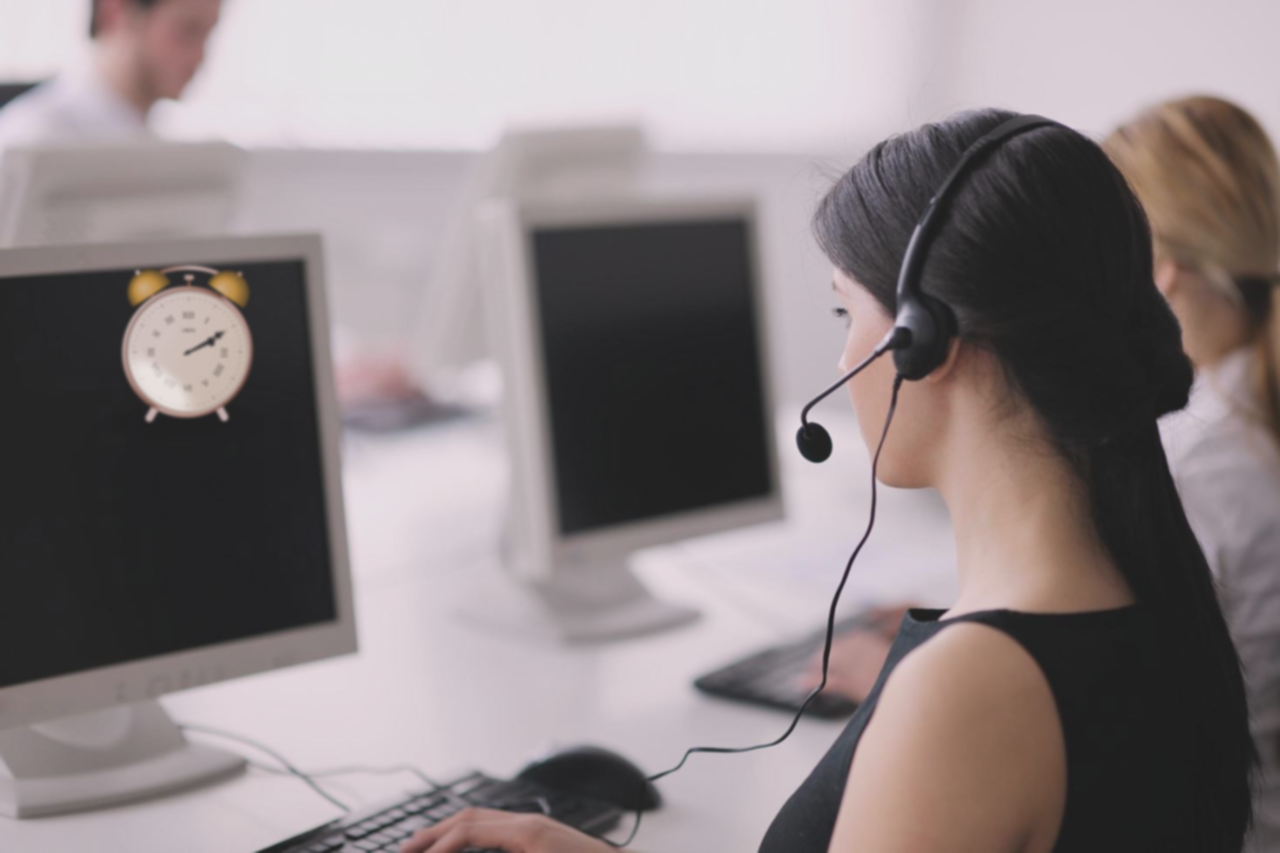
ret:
2:10
